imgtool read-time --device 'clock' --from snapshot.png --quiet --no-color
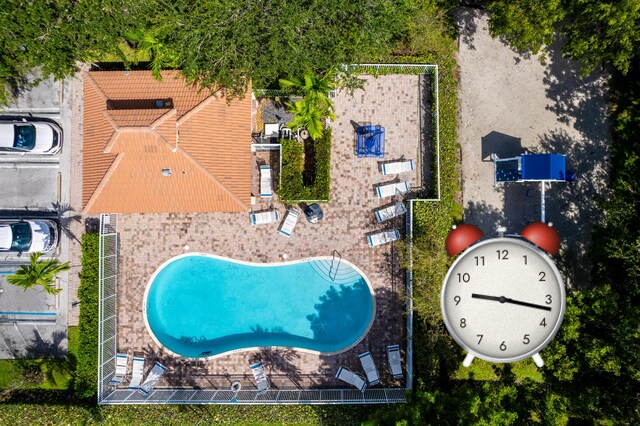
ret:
9:17
